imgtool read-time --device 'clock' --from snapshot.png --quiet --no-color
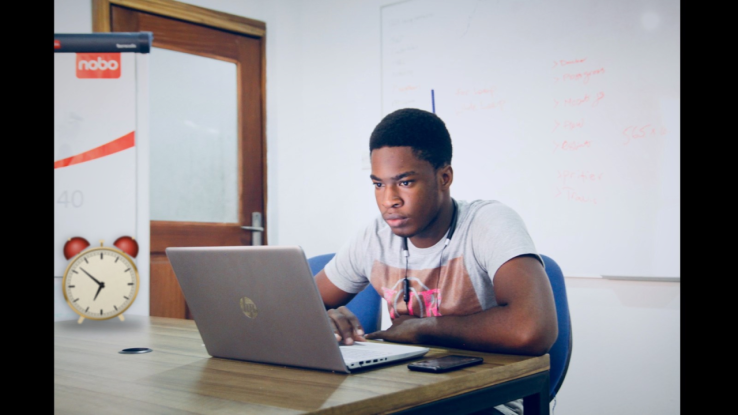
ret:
6:52
